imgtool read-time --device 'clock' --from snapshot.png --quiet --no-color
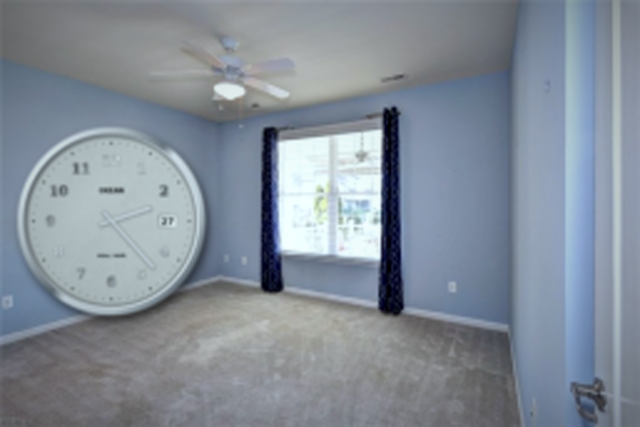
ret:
2:23
